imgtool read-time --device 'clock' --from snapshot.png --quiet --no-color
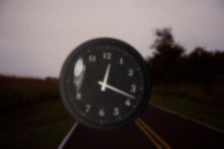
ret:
12:18
